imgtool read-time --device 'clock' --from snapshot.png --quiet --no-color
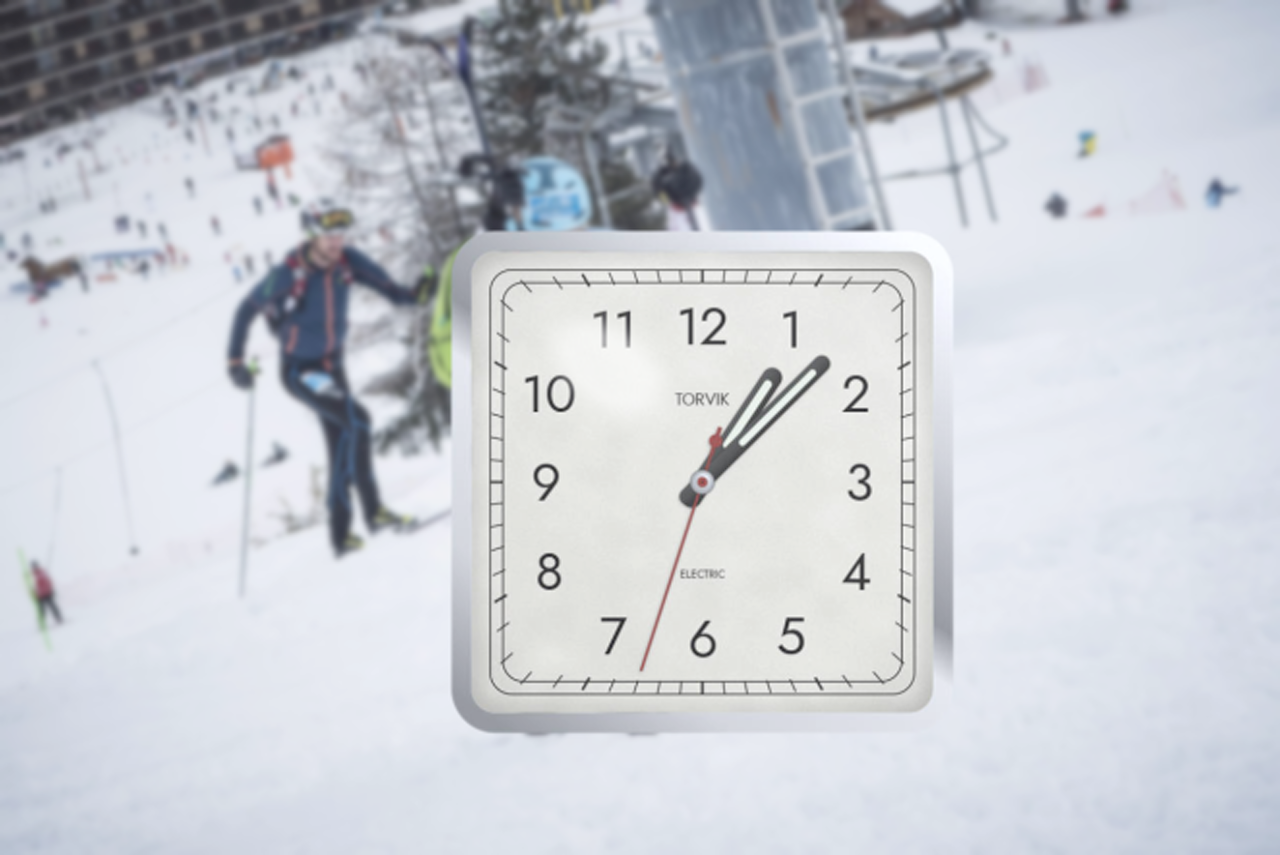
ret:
1:07:33
